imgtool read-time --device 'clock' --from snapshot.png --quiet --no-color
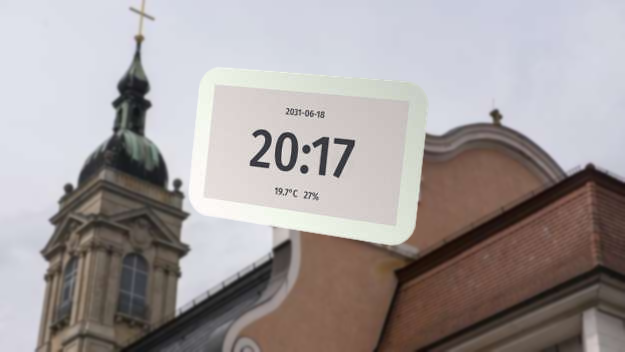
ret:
20:17
